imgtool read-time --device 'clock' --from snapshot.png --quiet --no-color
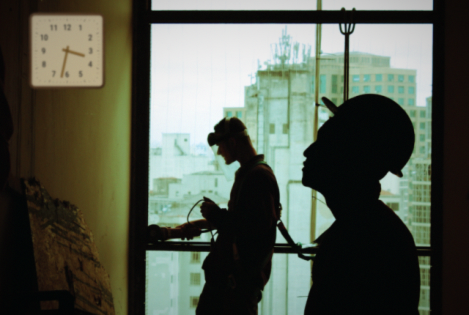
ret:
3:32
